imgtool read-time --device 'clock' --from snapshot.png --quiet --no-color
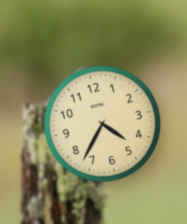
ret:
4:37
